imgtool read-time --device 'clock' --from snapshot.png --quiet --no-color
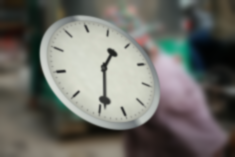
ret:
1:34
